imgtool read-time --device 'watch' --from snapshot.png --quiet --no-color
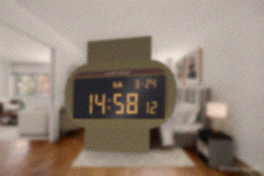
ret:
14:58
